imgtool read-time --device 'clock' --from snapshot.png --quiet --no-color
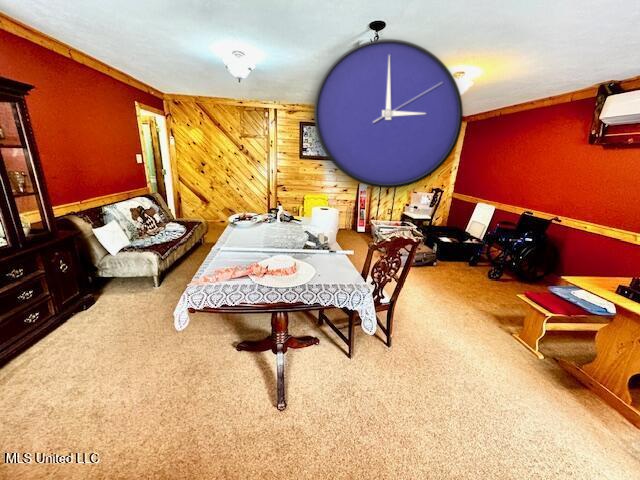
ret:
3:00:10
